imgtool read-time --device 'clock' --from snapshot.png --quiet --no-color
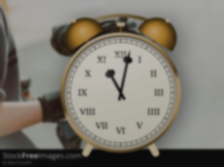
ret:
11:02
